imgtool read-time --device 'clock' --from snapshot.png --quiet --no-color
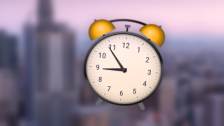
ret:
8:54
